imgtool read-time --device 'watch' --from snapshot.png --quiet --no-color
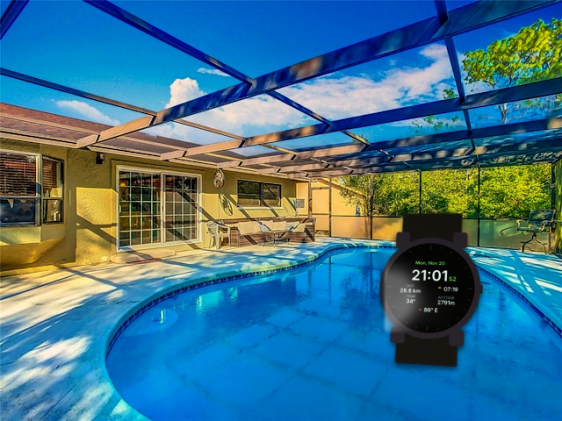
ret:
21:01
